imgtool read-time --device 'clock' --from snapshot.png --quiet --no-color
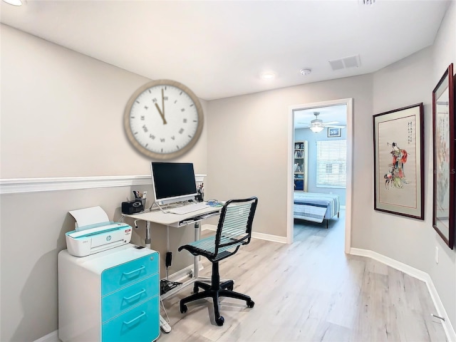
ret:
10:59
